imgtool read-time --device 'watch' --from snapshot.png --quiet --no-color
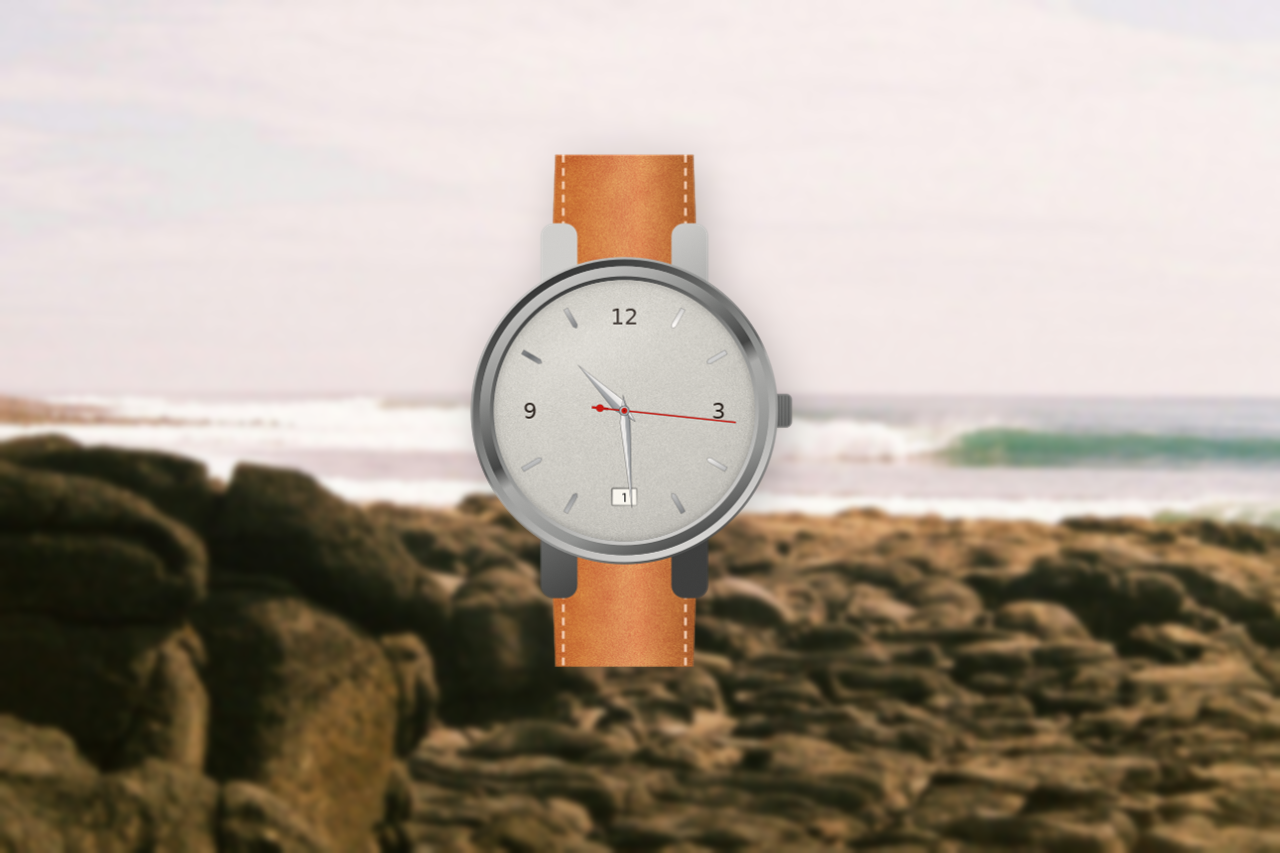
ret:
10:29:16
